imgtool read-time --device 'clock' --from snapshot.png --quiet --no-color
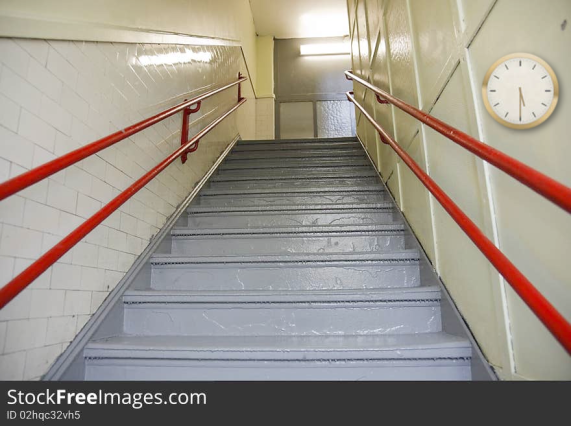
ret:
5:30
